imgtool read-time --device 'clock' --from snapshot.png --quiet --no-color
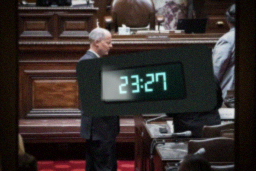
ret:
23:27
